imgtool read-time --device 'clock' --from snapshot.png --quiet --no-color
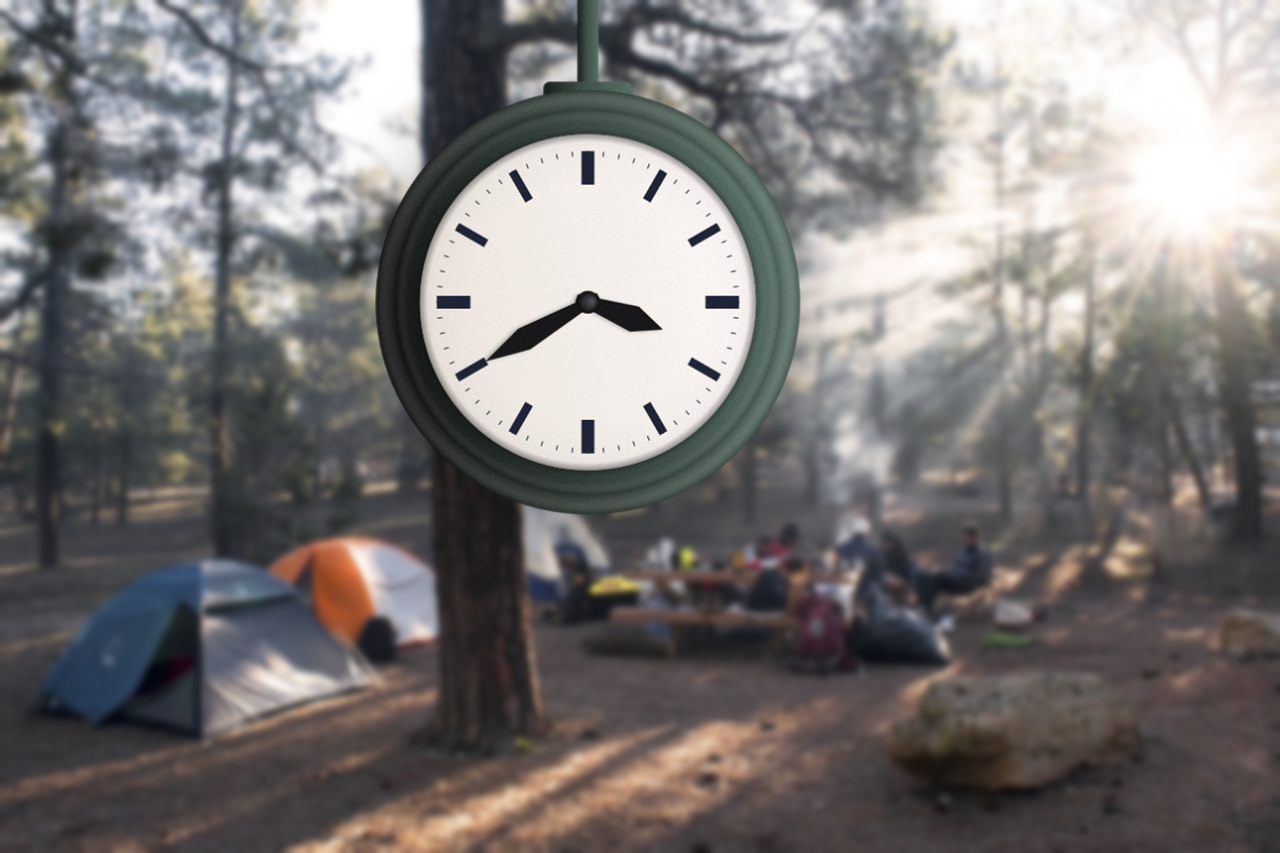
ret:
3:40
